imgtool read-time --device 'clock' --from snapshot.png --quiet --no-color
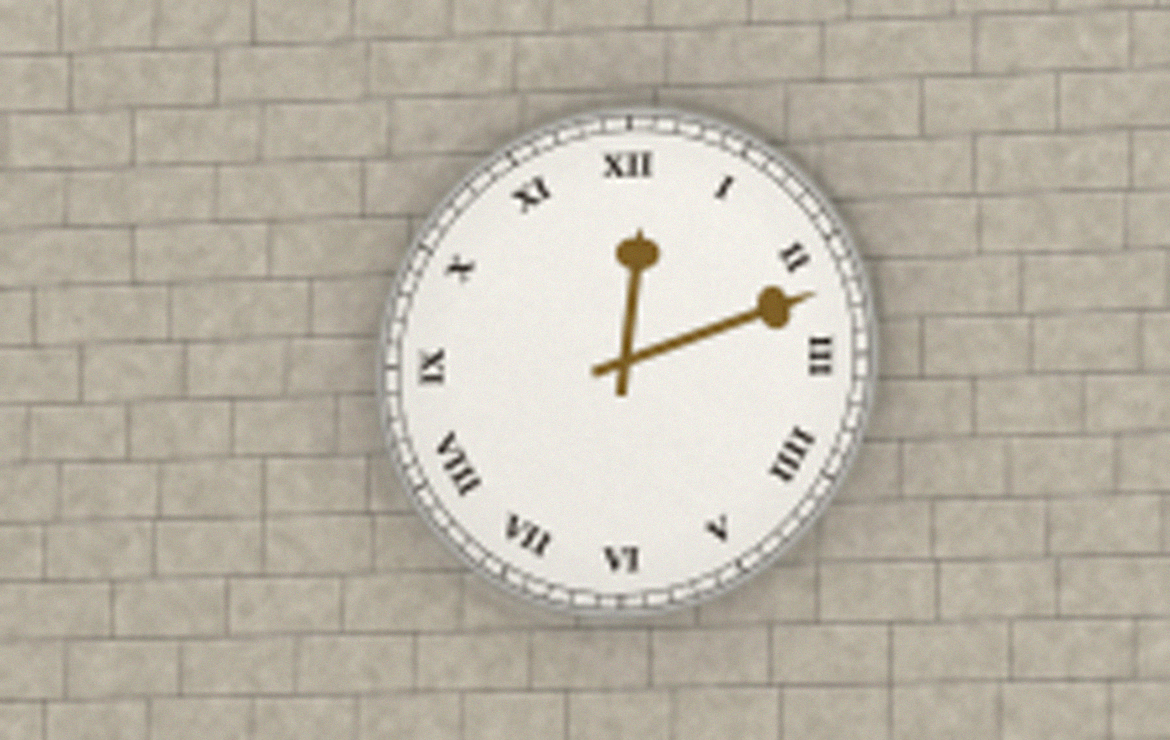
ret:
12:12
